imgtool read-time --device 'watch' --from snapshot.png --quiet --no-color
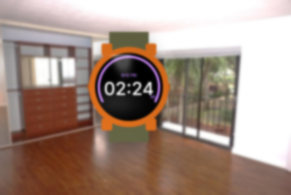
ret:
2:24
